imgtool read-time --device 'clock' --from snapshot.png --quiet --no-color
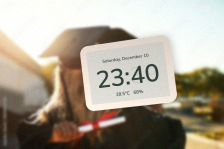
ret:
23:40
